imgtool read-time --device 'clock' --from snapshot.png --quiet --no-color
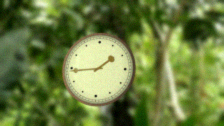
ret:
1:44
